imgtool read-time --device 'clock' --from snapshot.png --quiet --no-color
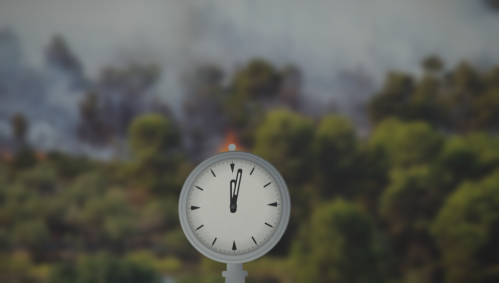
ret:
12:02
